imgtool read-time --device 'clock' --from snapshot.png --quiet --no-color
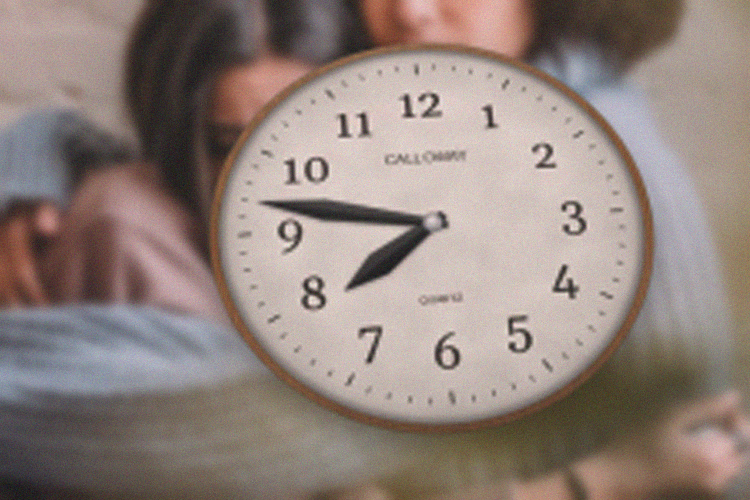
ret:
7:47
